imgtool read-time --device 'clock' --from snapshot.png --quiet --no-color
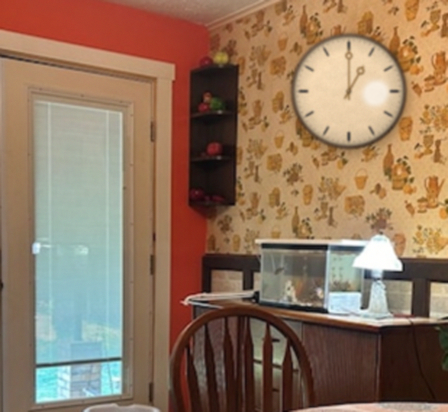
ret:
1:00
